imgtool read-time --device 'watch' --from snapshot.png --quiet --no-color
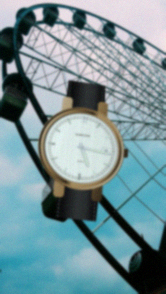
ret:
5:16
